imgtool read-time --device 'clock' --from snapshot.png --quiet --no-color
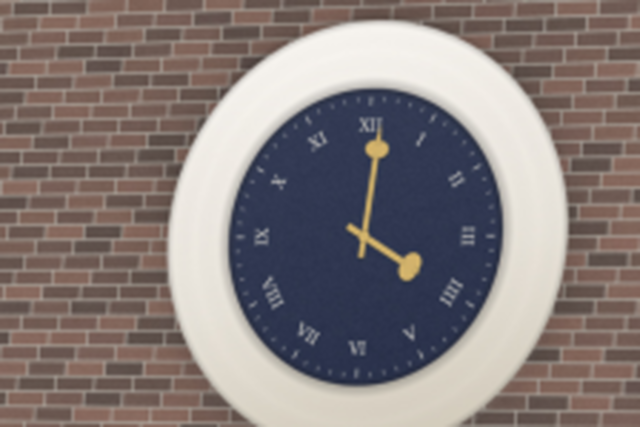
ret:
4:01
